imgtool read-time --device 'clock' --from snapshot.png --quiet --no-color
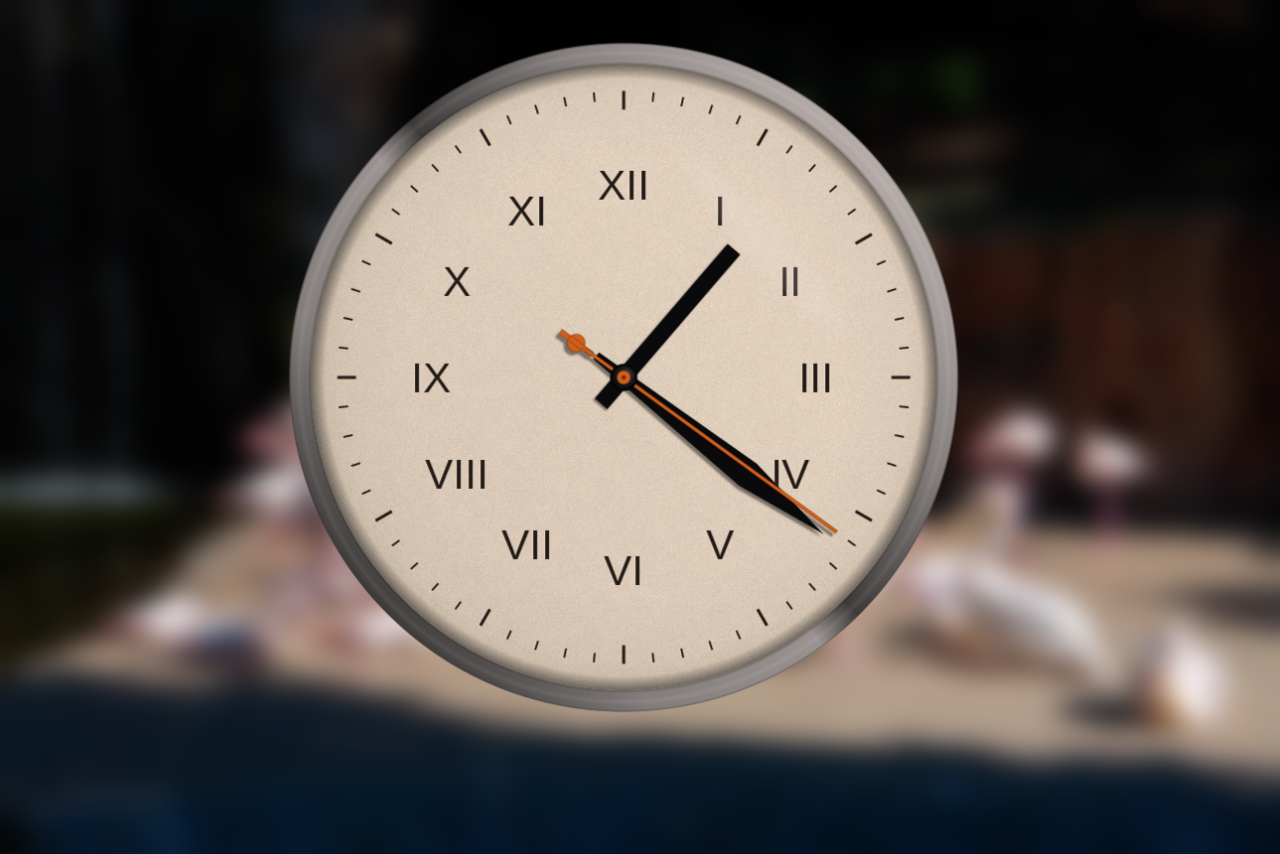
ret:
1:21:21
